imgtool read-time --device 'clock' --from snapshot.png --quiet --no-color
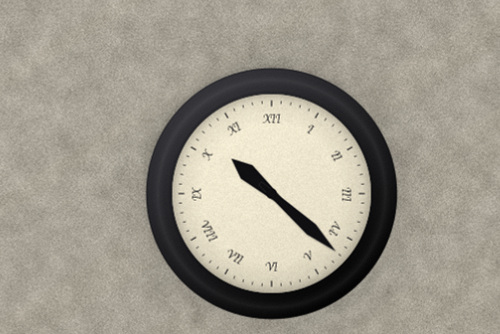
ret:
10:22
